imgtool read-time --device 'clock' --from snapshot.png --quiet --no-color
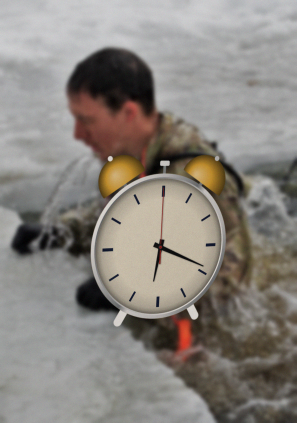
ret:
6:19:00
